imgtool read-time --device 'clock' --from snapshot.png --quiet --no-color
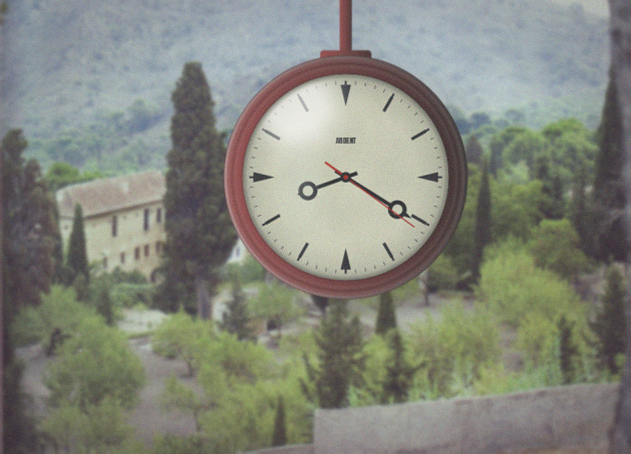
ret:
8:20:21
